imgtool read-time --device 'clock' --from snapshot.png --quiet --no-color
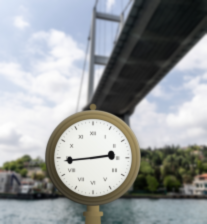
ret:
2:44
